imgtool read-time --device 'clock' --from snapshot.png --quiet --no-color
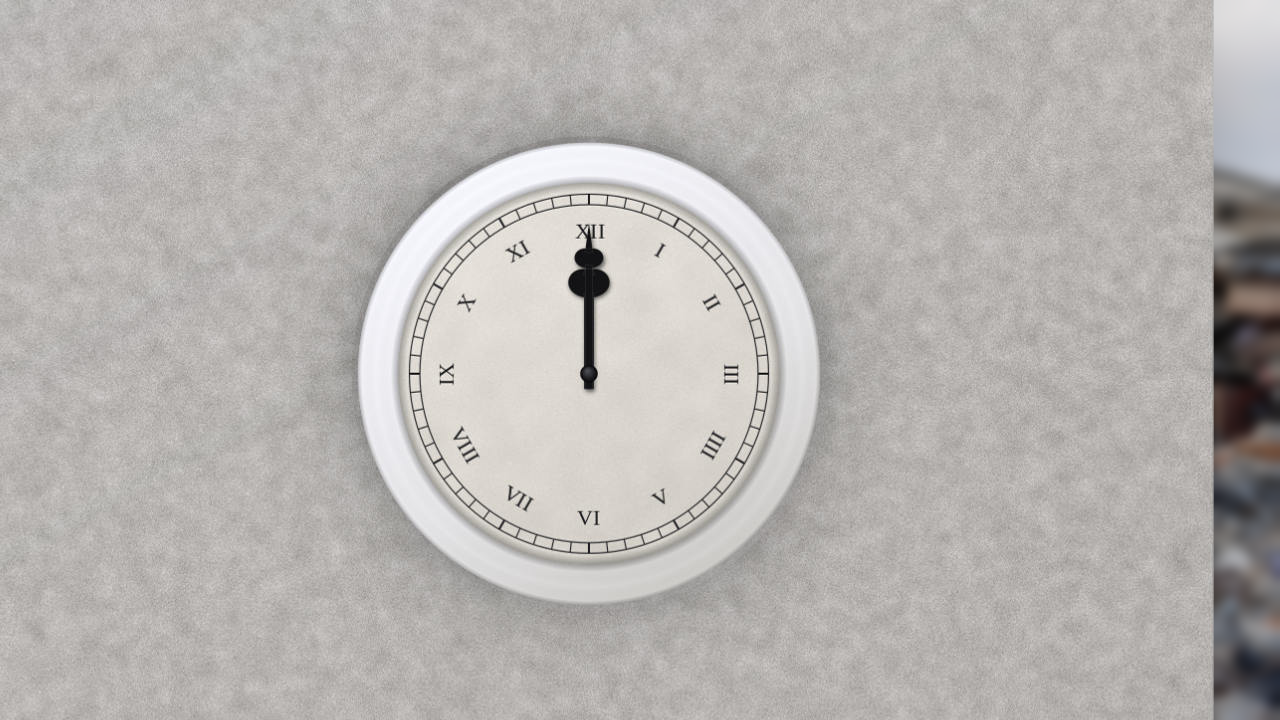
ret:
12:00
